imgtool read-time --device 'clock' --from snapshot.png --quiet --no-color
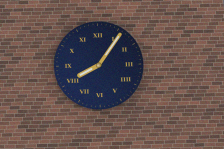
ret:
8:06
